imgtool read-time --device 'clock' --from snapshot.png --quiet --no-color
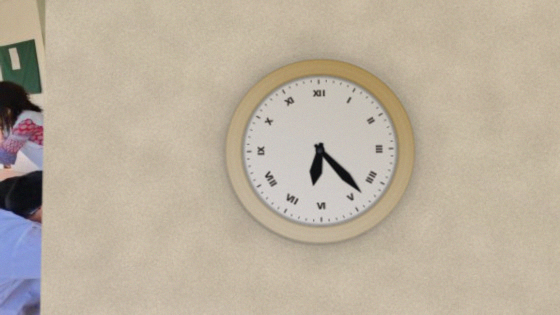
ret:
6:23
